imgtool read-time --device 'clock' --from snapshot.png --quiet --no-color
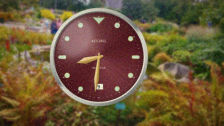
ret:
8:31
